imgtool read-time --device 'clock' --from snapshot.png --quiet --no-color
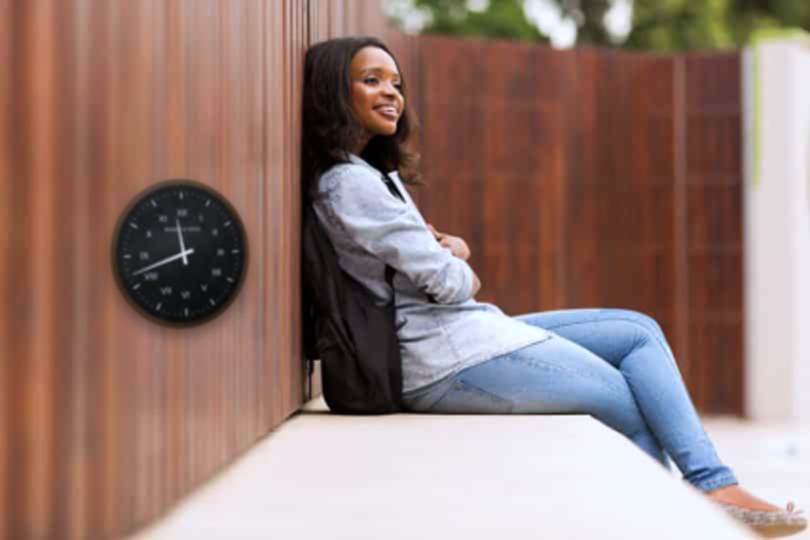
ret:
11:42
